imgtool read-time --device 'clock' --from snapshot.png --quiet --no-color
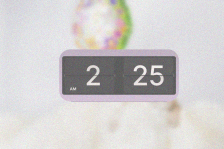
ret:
2:25
